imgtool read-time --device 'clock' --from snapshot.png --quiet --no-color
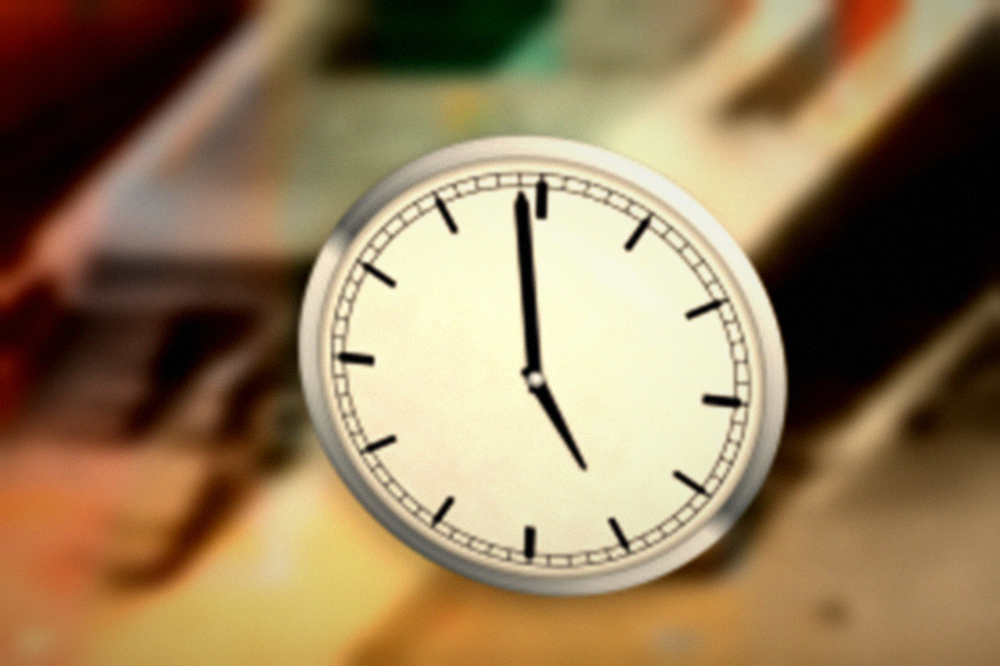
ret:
4:59
